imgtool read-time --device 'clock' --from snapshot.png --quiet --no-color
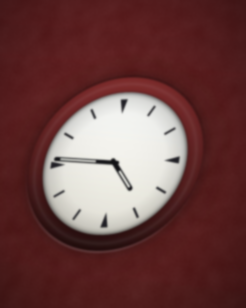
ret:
4:46
